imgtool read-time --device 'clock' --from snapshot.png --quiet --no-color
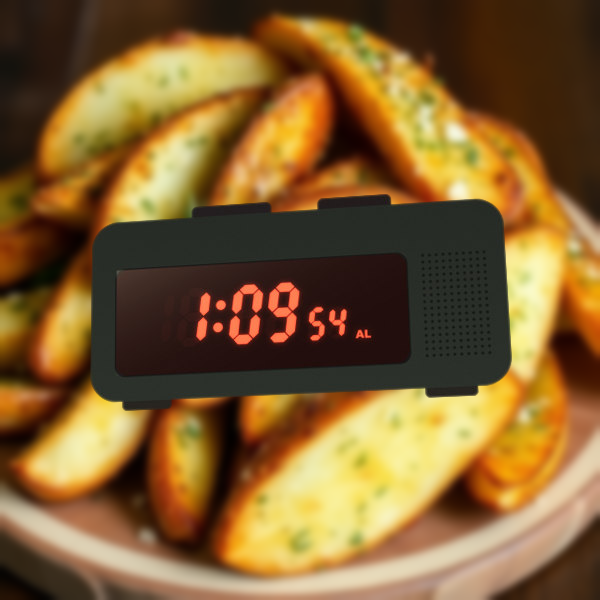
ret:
1:09:54
